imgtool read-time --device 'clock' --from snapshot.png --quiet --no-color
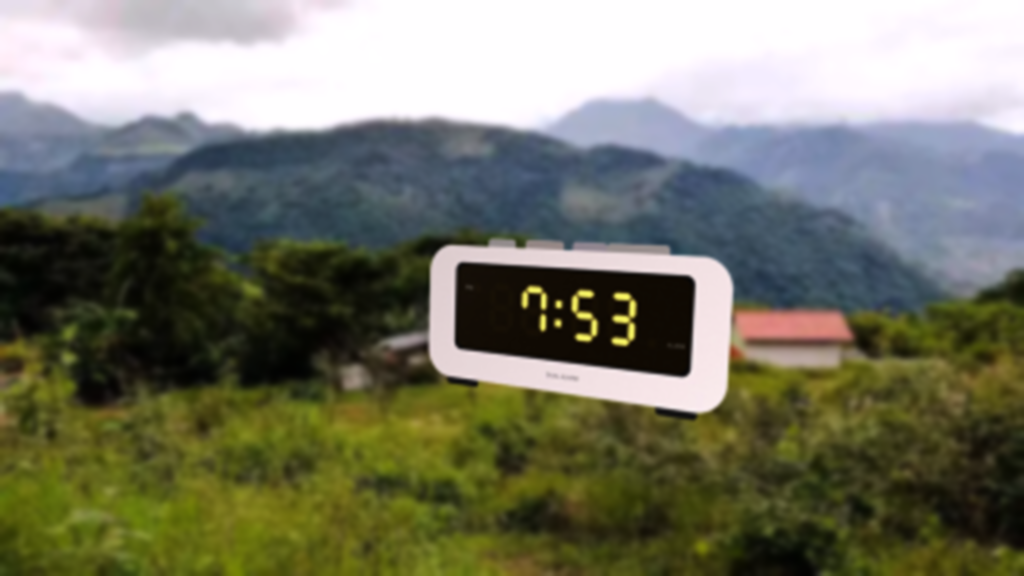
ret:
7:53
